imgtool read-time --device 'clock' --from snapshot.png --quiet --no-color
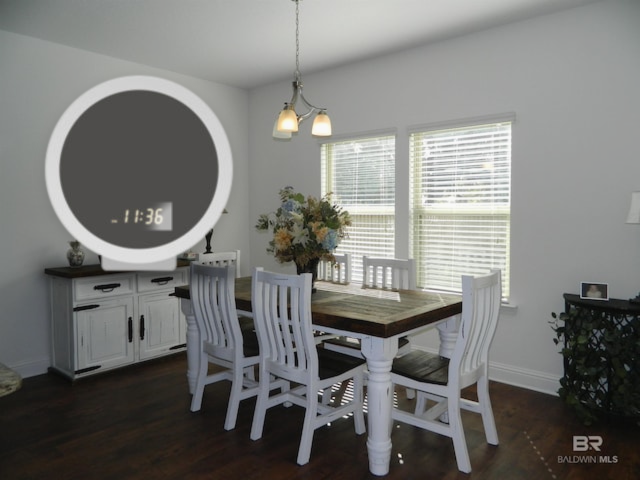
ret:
11:36
